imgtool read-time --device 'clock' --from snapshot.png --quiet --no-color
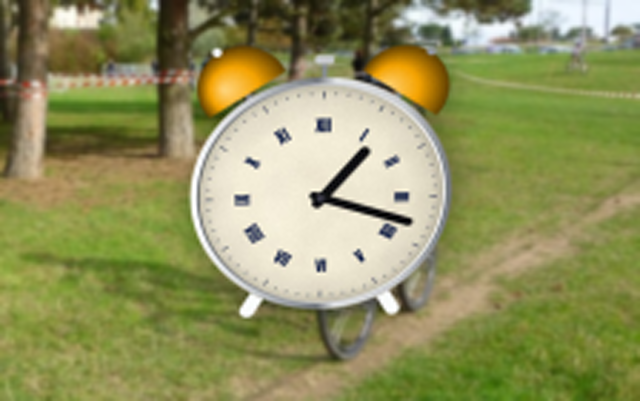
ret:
1:18
